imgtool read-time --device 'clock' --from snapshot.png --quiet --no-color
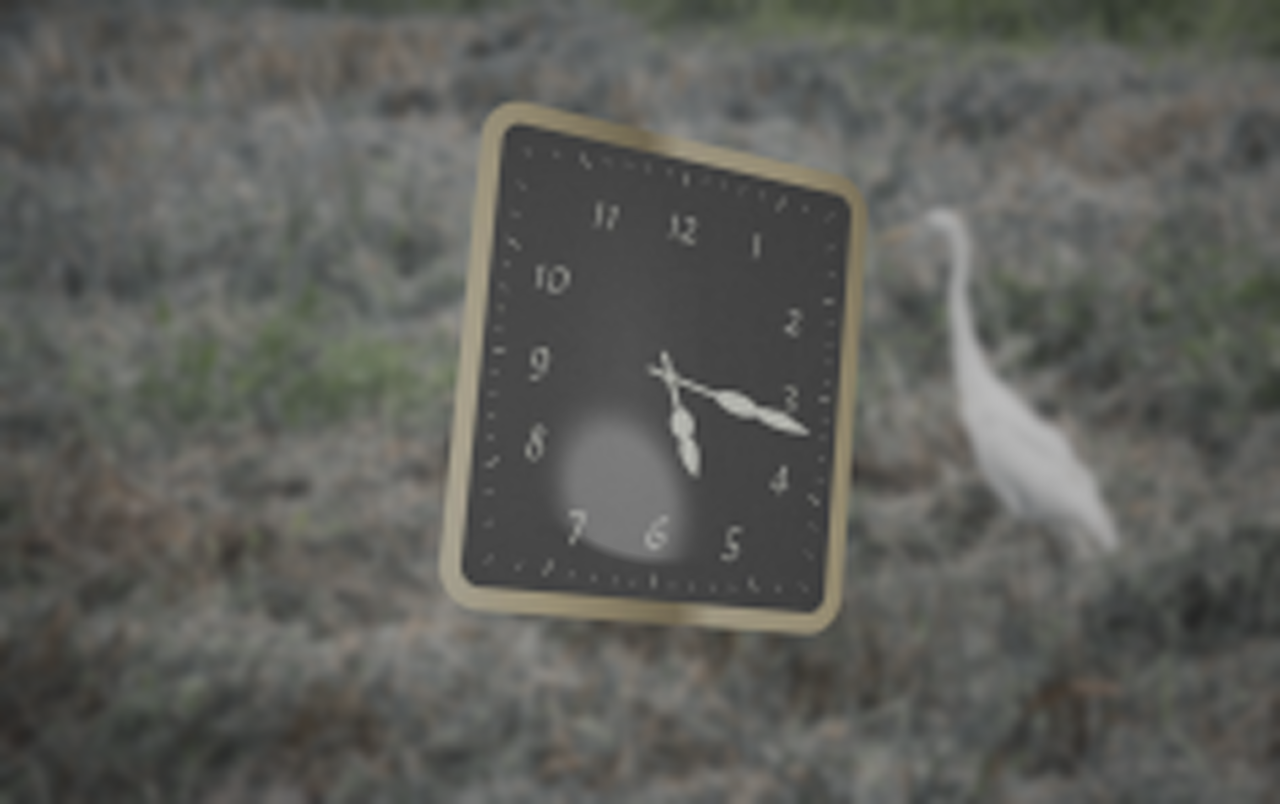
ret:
5:17
